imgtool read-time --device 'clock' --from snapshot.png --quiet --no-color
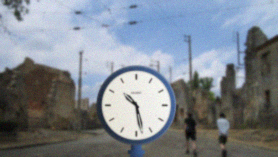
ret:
10:28
